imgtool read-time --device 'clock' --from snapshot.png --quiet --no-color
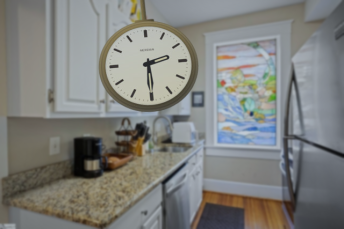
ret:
2:30
